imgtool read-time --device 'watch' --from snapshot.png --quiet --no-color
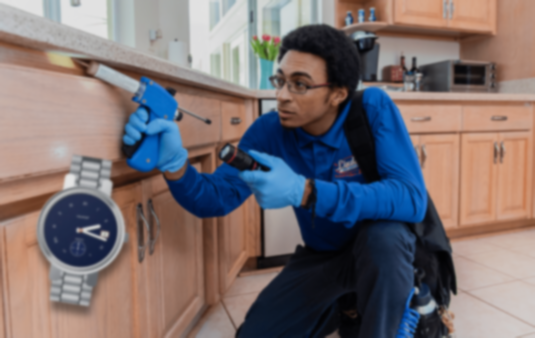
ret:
2:17
